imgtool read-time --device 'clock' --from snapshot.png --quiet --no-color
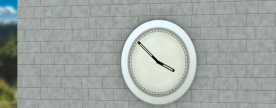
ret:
3:52
